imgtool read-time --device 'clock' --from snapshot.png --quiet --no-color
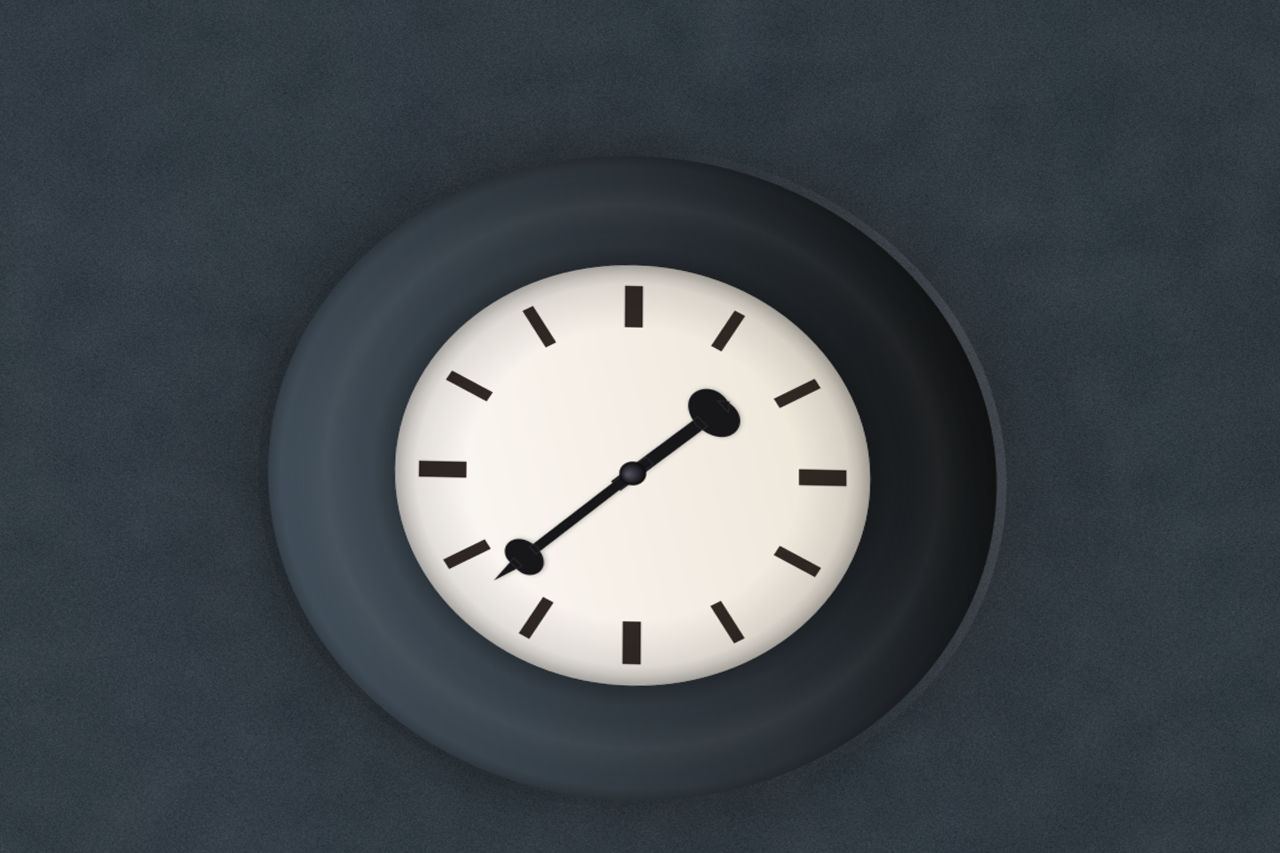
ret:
1:38
